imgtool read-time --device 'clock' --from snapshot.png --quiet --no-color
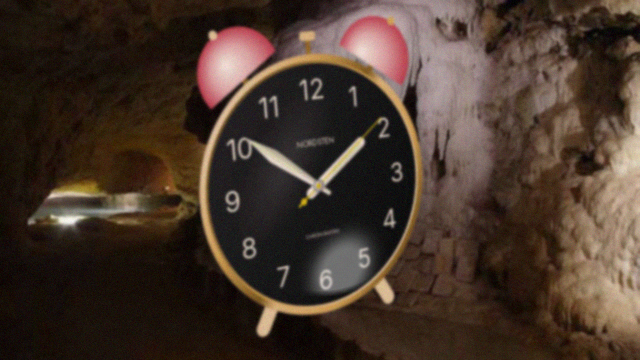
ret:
1:51:09
